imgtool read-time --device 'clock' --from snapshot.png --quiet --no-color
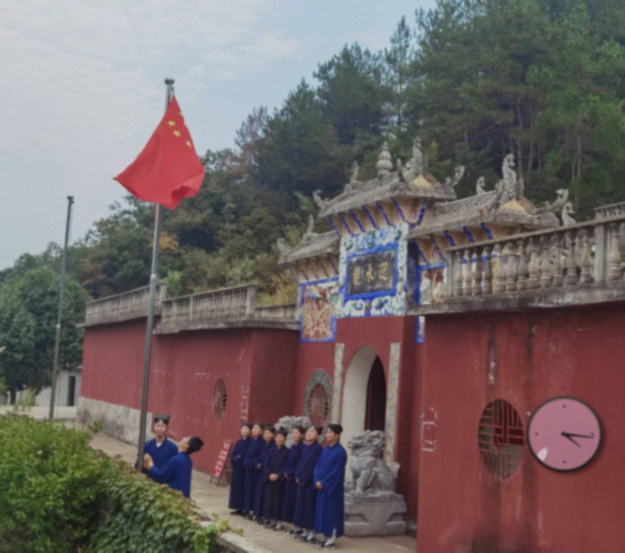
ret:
4:16
